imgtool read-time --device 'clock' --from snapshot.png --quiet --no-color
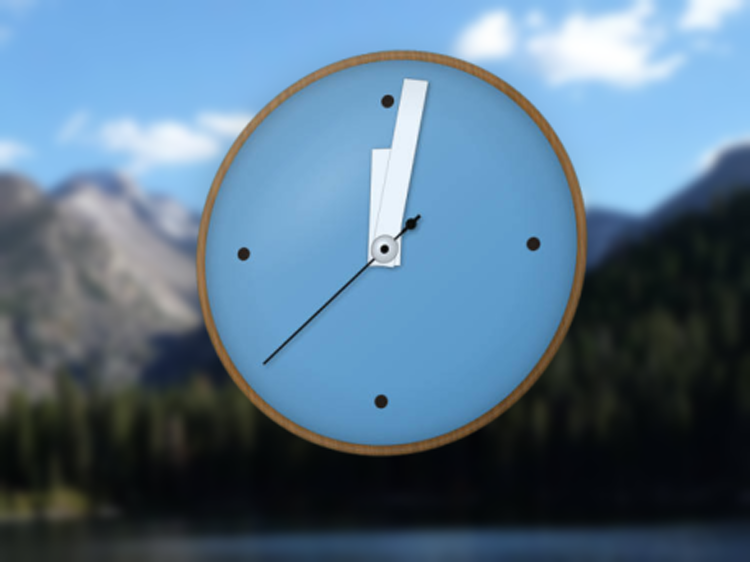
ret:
12:01:38
